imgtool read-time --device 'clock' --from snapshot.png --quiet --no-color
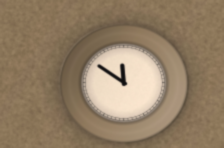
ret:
11:51
